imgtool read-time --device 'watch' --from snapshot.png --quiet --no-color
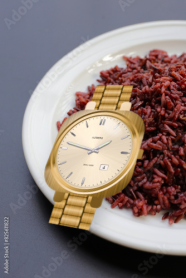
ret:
1:47
